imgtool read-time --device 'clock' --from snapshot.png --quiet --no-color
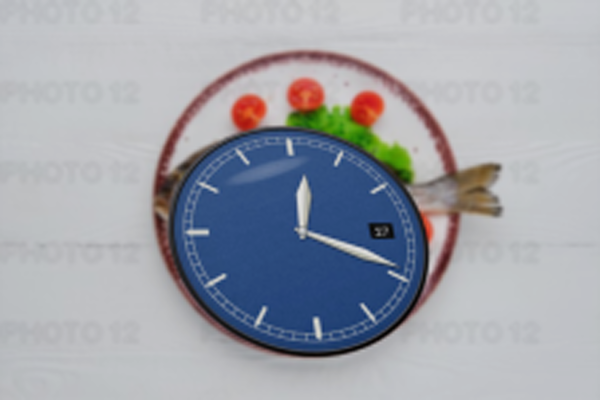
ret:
12:19
